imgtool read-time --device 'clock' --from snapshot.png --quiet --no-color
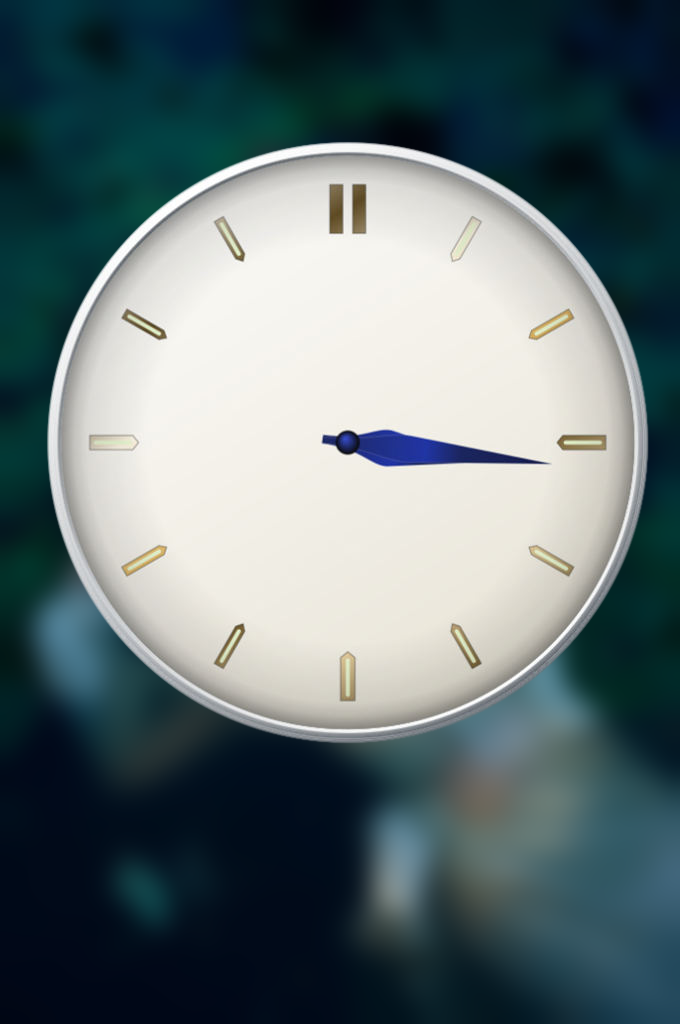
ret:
3:16
